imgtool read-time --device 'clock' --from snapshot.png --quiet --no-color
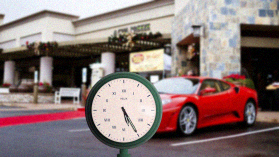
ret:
5:25
